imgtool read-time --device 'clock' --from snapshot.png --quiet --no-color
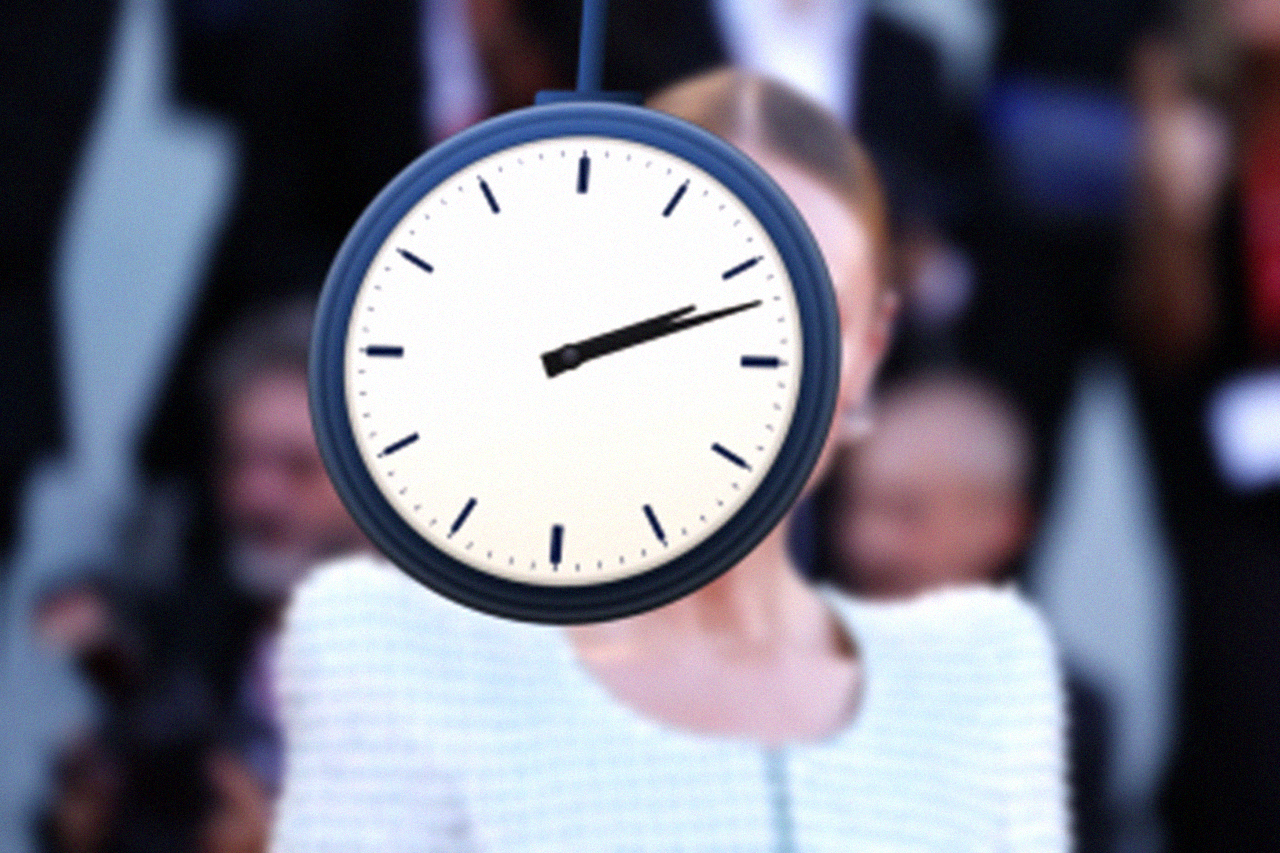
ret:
2:12
